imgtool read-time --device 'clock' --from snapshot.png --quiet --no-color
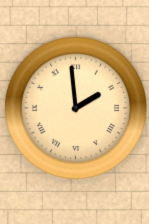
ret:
1:59
